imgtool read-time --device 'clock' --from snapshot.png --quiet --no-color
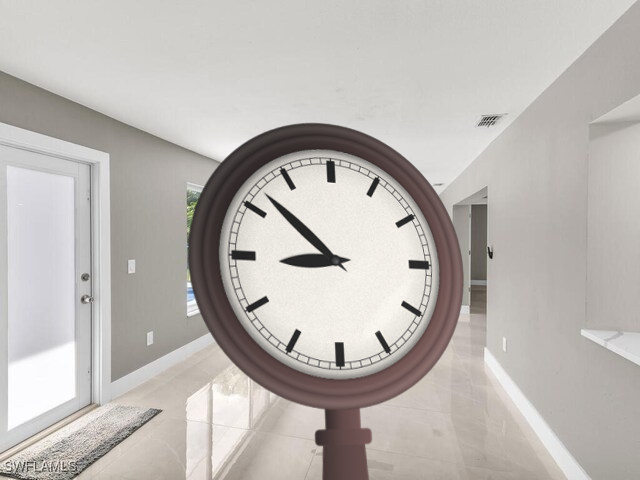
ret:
8:52
